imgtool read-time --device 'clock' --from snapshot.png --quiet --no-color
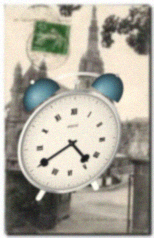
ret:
4:40
